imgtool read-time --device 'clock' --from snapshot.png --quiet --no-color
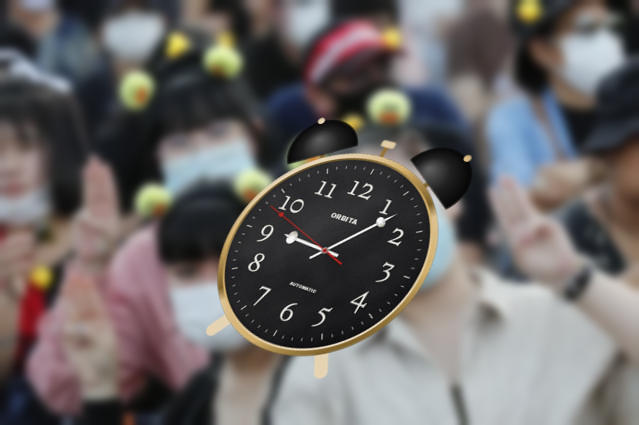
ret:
9:06:48
